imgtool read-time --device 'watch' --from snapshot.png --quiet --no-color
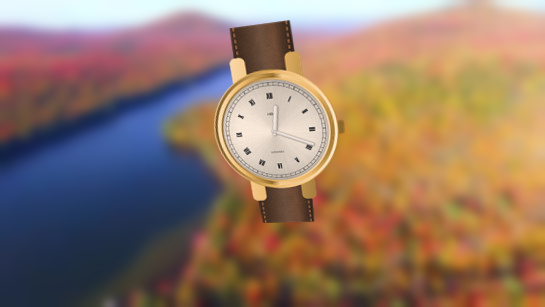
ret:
12:19
